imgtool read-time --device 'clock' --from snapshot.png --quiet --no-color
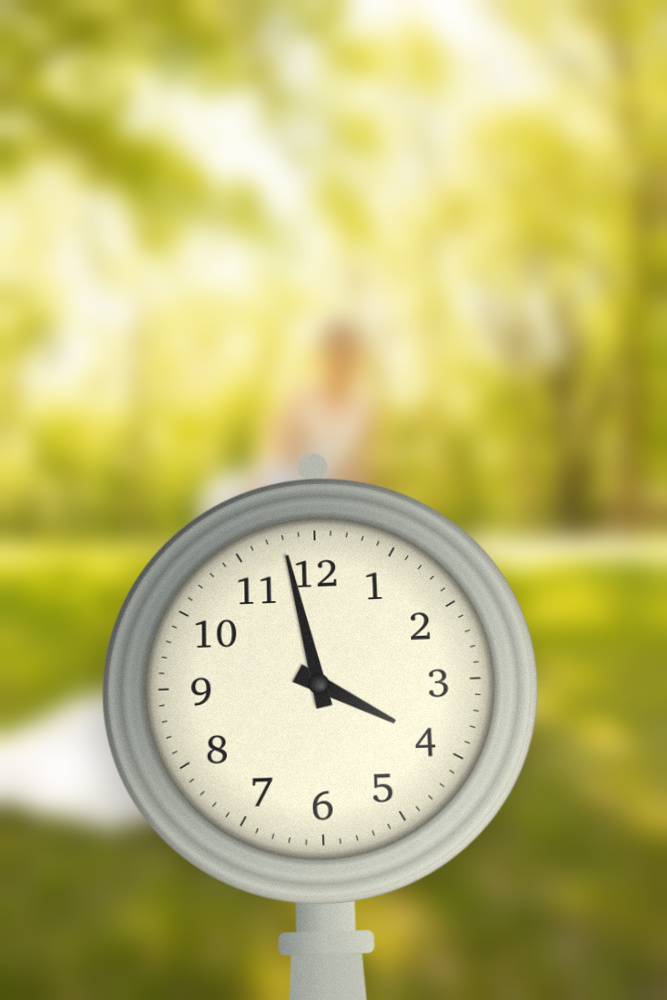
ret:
3:58
